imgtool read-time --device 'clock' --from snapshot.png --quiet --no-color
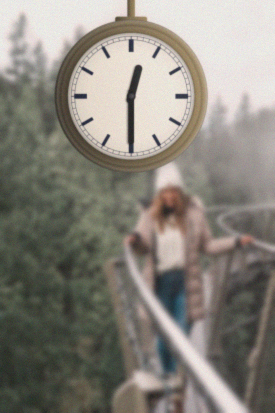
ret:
12:30
